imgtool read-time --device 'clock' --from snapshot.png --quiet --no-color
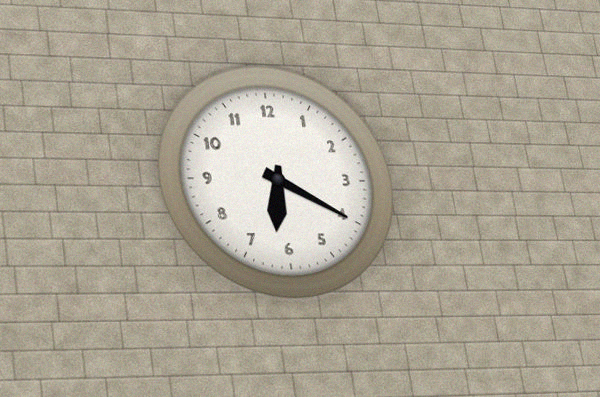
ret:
6:20
